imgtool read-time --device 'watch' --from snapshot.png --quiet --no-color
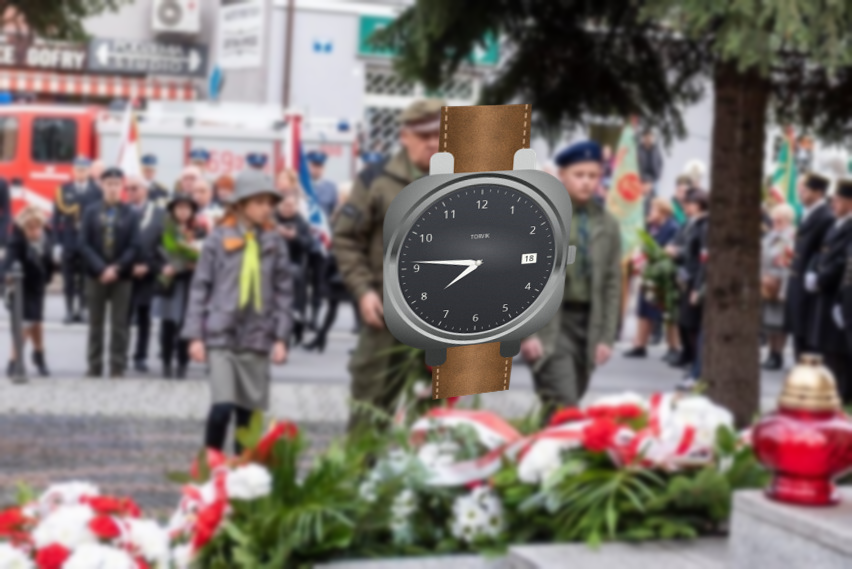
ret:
7:46
